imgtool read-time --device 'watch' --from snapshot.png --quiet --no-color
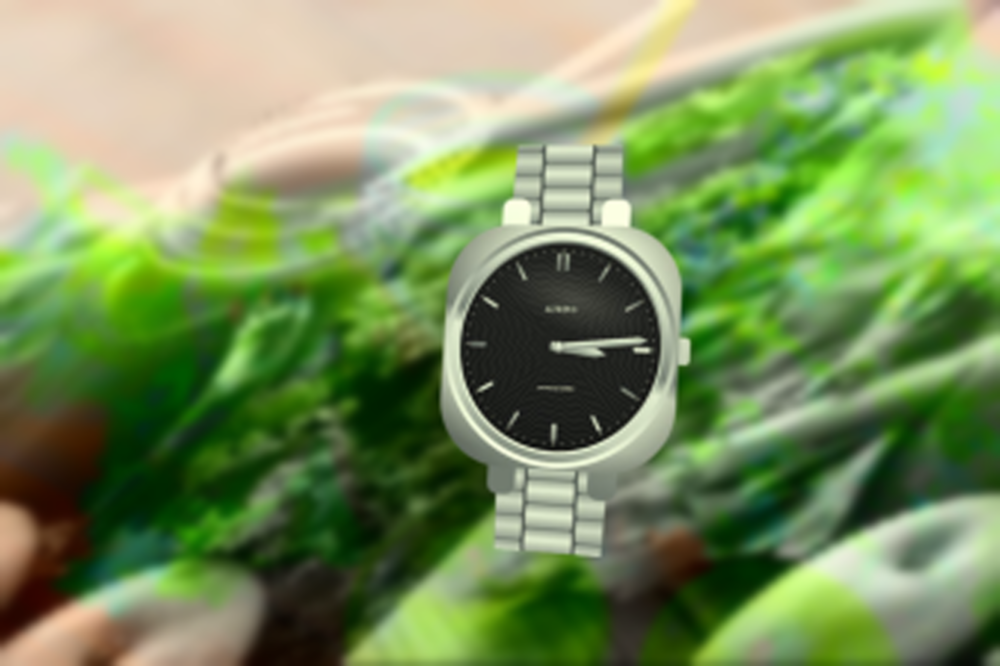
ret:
3:14
